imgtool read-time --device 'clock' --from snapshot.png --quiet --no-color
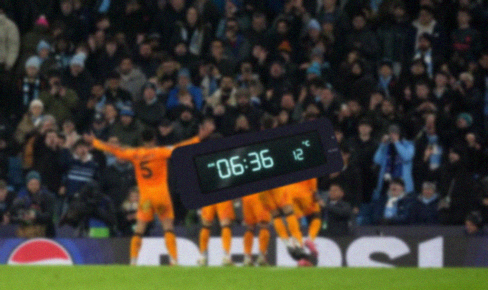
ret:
6:36
